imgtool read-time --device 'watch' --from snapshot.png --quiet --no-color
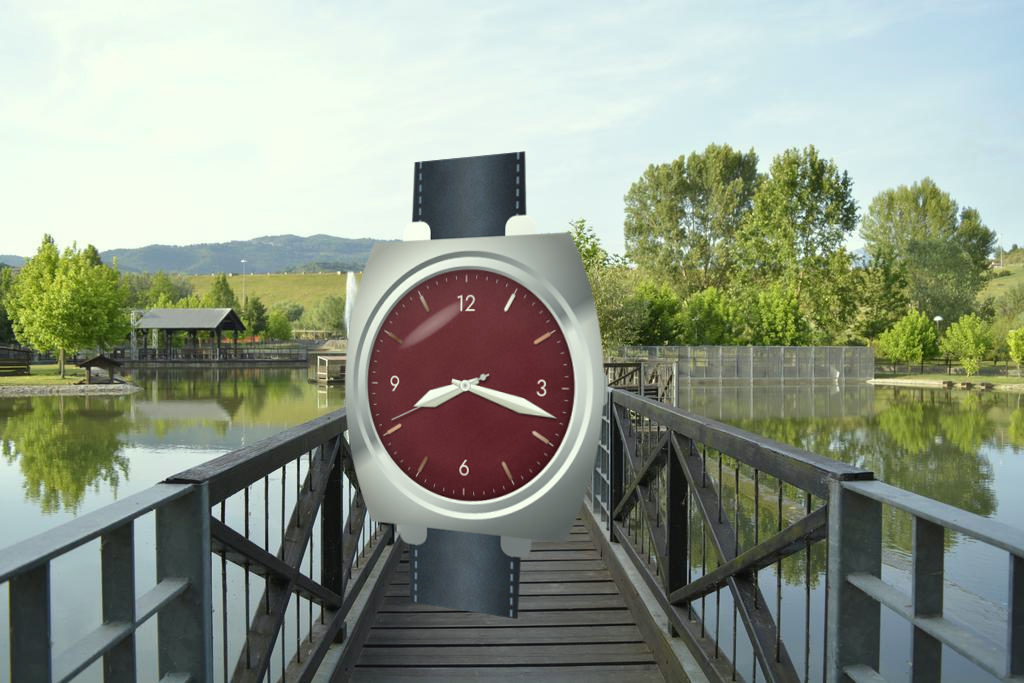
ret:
8:17:41
